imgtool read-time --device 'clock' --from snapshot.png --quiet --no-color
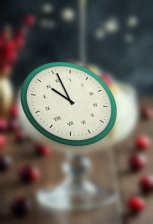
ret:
11:01
